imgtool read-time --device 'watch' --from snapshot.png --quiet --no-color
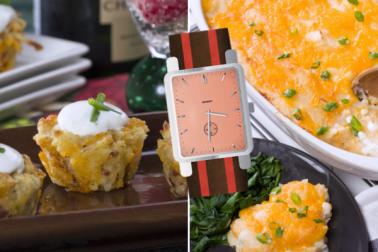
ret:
3:31
